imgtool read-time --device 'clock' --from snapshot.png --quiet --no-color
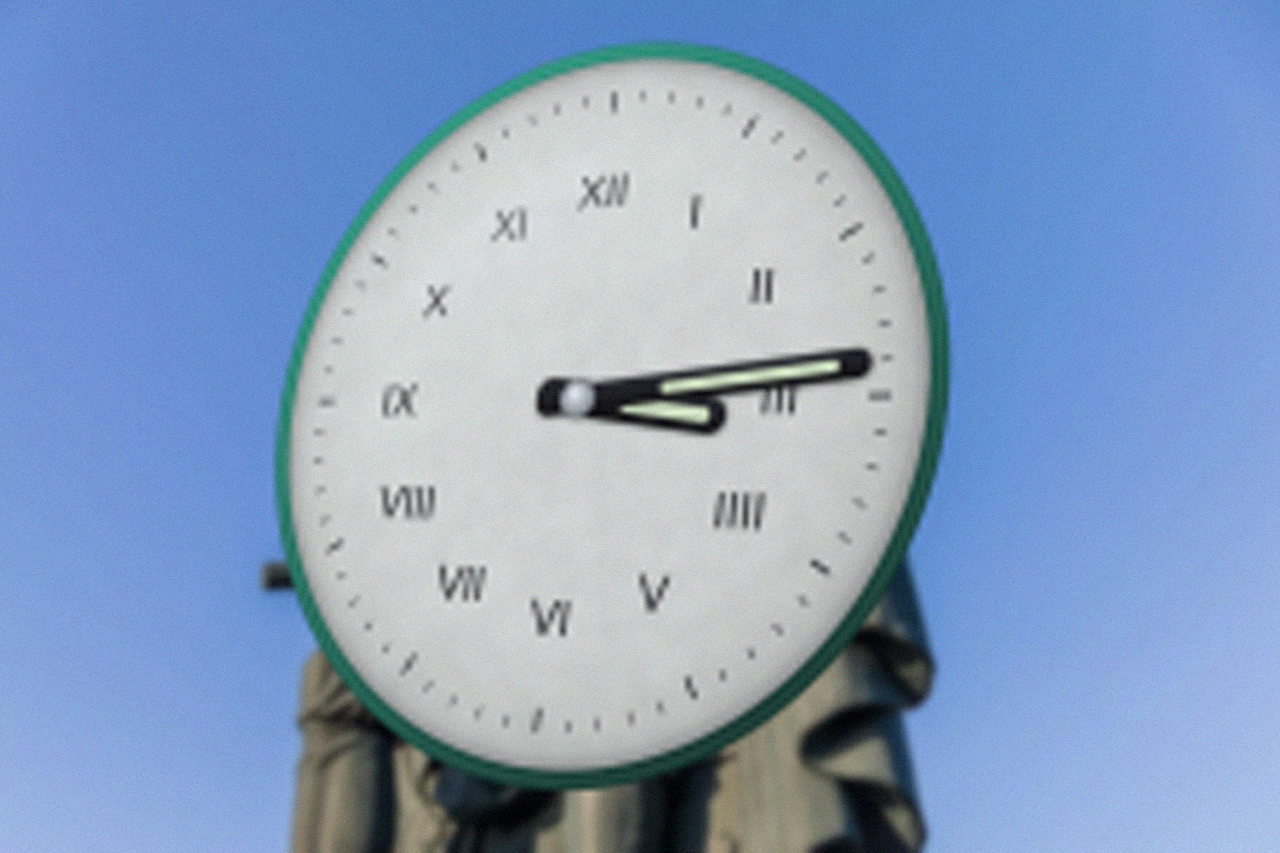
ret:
3:14
